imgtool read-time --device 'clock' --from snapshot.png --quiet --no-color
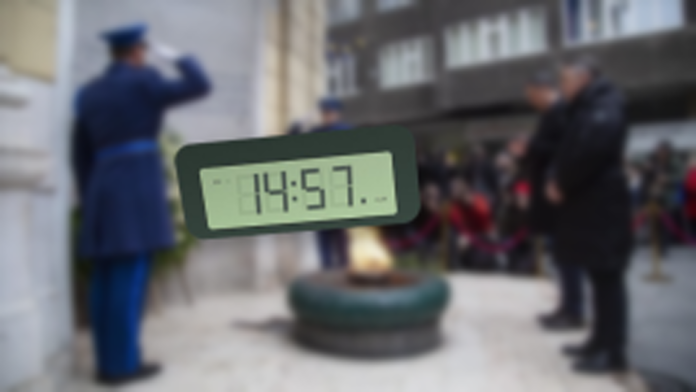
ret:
14:57
